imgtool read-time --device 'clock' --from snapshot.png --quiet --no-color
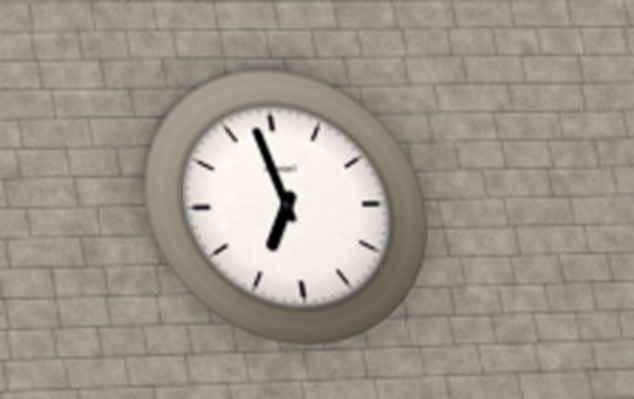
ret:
6:58
